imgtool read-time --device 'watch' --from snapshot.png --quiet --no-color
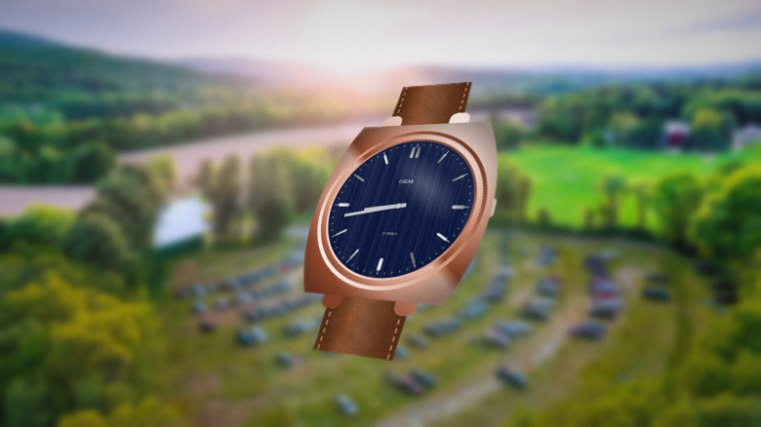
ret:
8:43
